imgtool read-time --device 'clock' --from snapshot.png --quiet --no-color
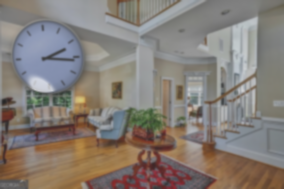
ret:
2:16
